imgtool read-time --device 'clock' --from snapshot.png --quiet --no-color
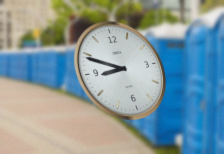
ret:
8:49
